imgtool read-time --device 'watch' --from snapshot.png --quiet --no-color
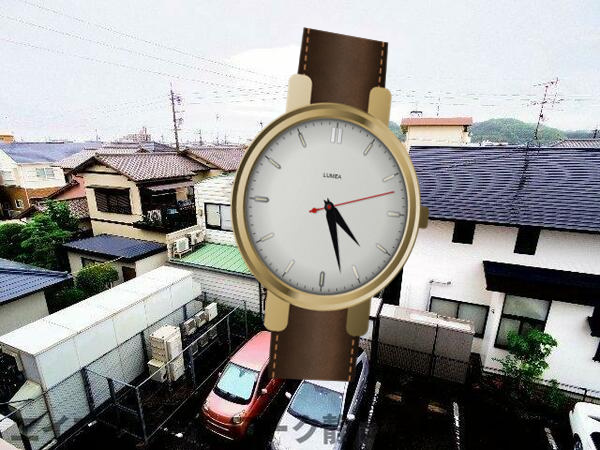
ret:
4:27:12
